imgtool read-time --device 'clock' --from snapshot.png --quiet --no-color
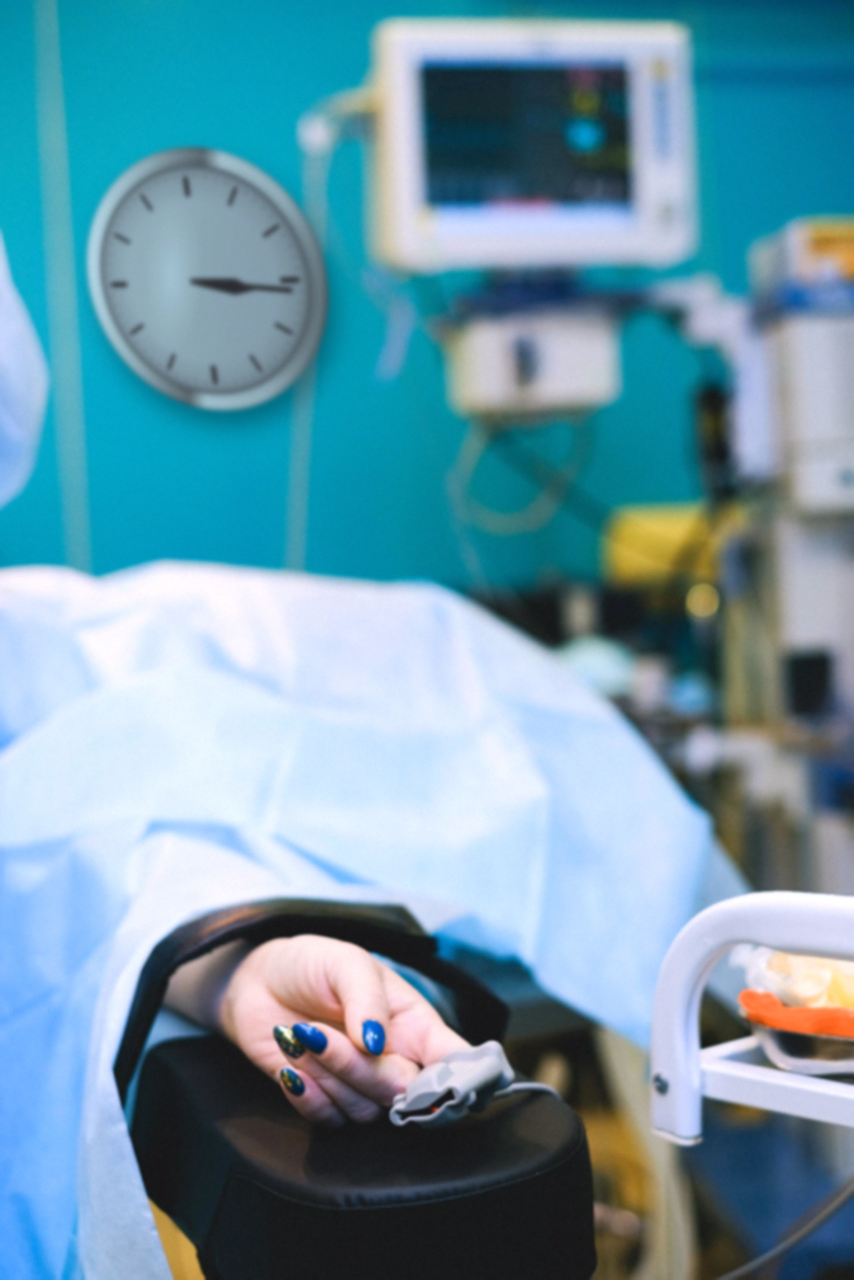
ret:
3:16
